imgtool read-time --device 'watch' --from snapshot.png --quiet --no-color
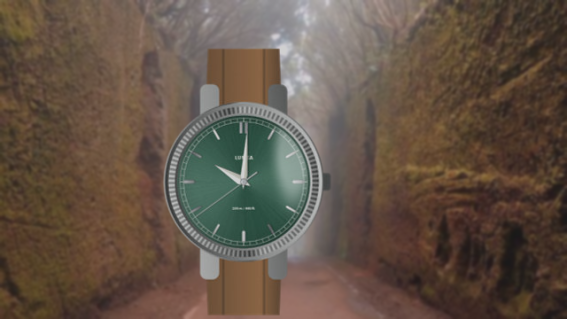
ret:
10:00:39
